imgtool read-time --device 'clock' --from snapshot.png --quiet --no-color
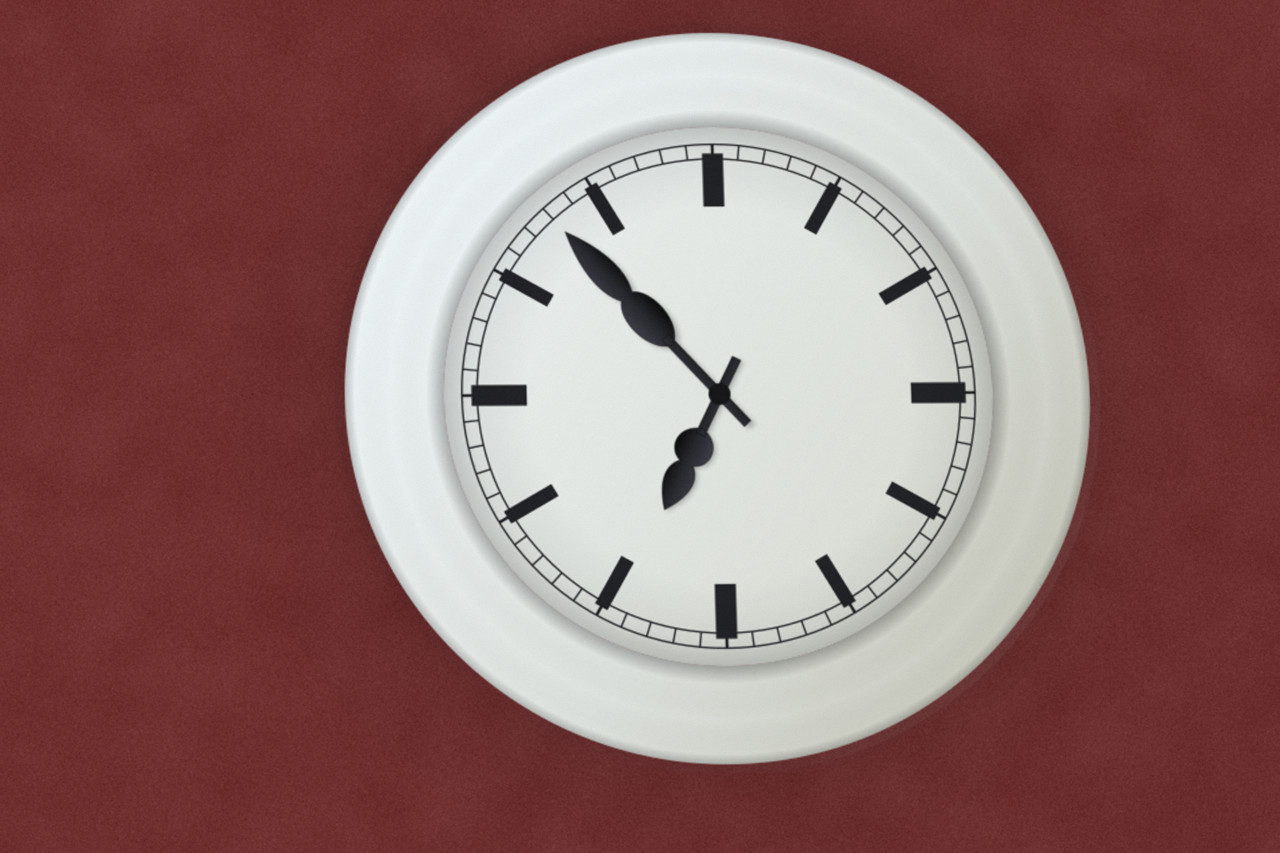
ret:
6:53
